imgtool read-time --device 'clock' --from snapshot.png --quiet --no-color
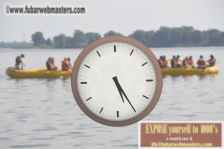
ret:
5:25
